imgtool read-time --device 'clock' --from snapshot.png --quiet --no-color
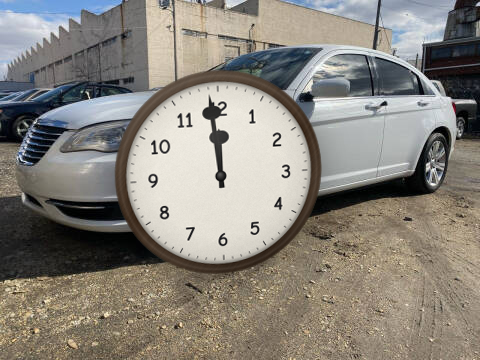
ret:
11:59
